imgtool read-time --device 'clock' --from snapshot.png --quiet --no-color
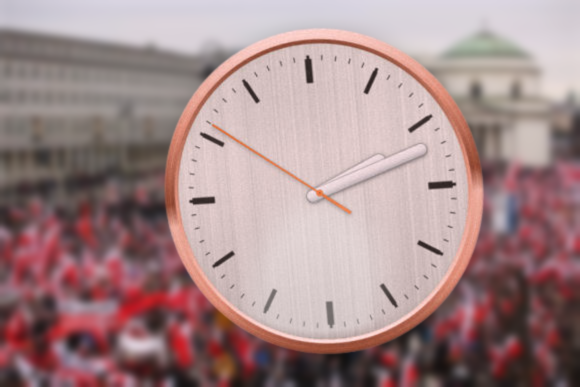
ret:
2:11:51
